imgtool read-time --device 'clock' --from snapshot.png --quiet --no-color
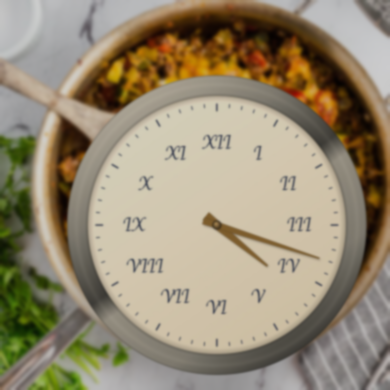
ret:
4:18
